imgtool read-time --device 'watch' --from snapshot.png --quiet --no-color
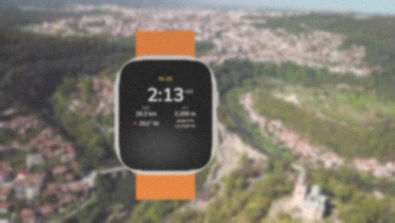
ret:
2:13
